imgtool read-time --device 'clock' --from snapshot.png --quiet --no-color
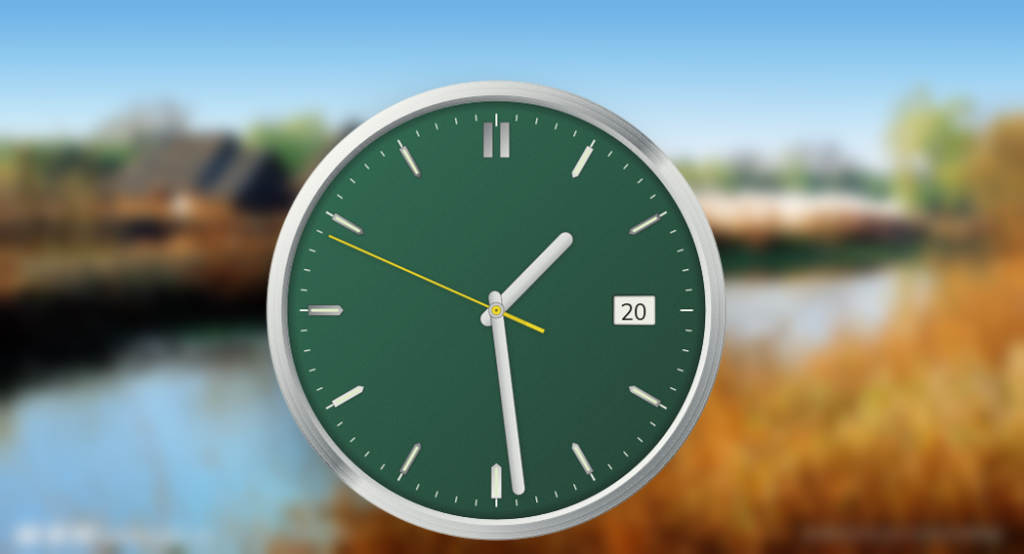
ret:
1:28:49
